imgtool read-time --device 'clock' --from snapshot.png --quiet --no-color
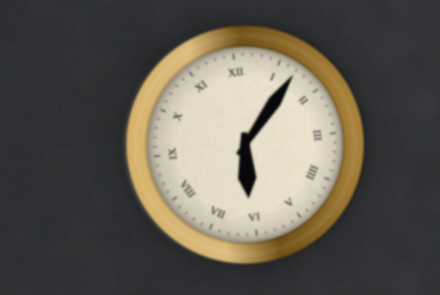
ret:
6:07
